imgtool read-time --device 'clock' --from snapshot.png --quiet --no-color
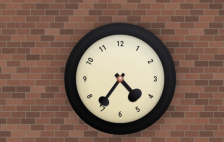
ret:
4:36
